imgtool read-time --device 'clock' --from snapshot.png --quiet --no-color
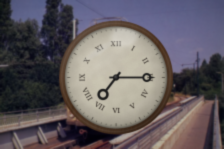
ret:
7:15
